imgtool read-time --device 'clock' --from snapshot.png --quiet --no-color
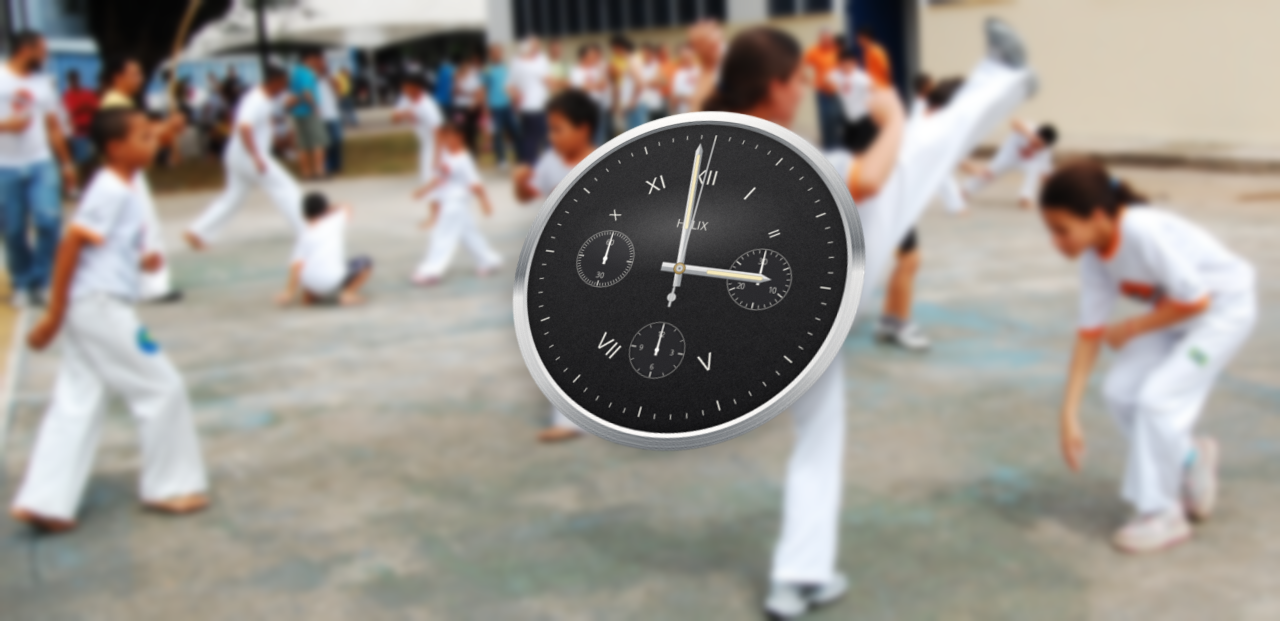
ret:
2:59
